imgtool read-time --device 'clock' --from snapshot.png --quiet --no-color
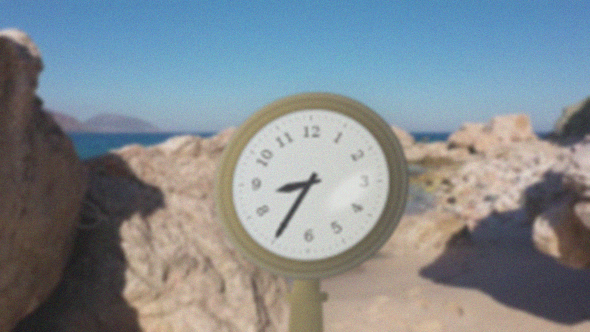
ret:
8:35
